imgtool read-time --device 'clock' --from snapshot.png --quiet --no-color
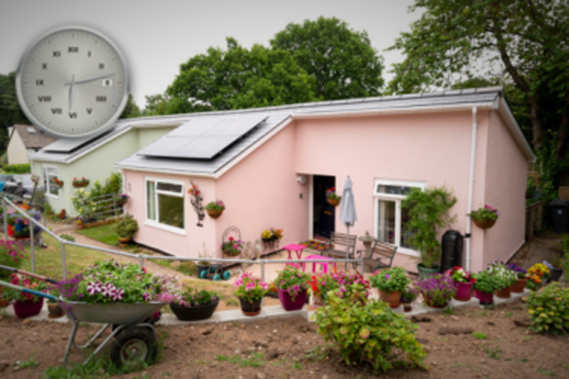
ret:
6:13
